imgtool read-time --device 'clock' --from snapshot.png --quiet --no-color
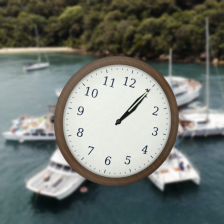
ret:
1:05
